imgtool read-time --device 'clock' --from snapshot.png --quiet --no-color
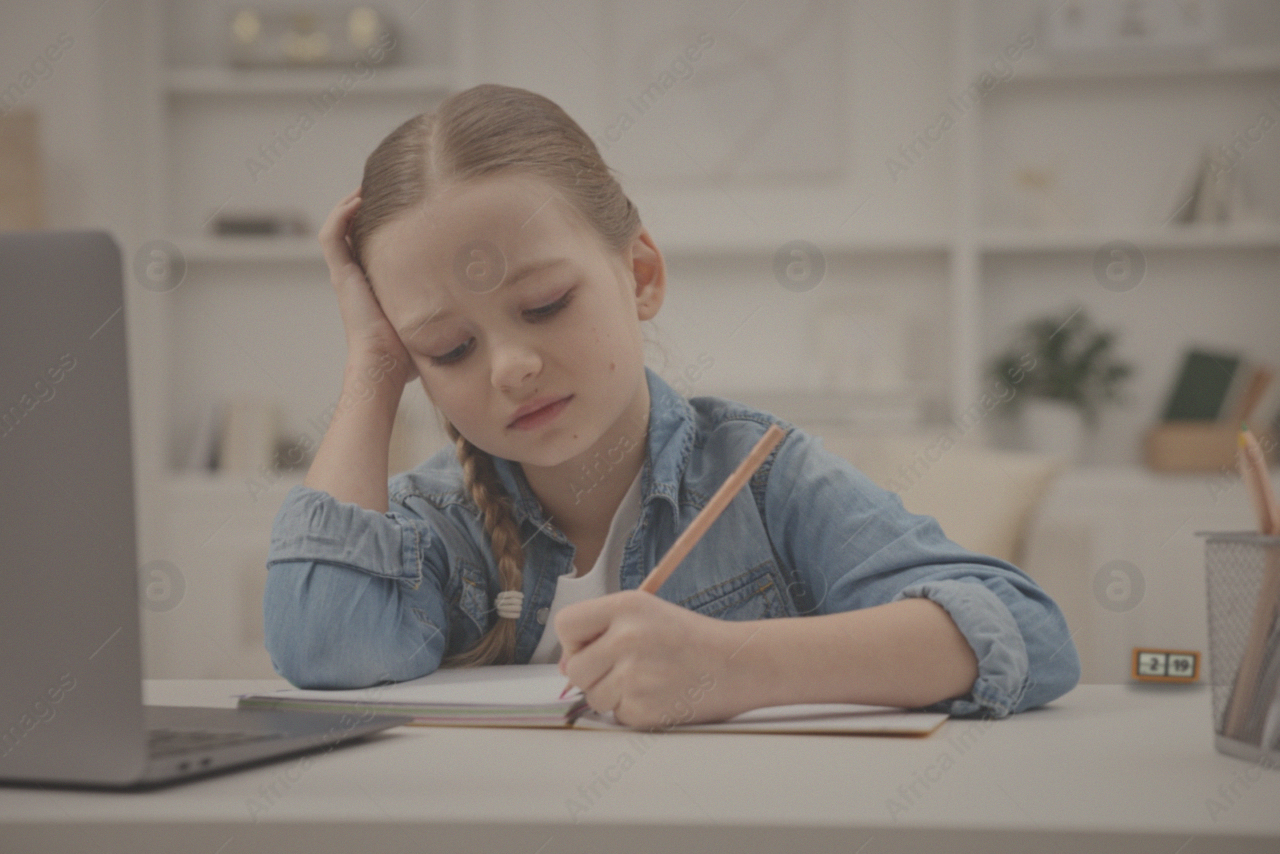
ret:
2:19
